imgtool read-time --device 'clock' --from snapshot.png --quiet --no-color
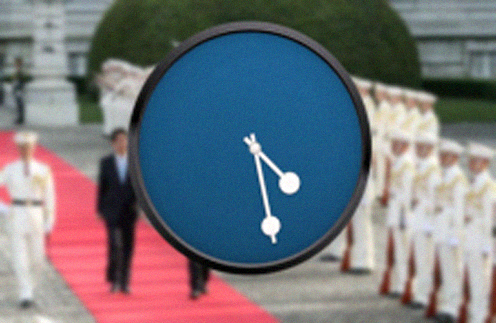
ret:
4:28
